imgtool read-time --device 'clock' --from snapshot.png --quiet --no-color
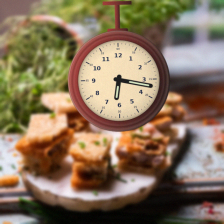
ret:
6:17
